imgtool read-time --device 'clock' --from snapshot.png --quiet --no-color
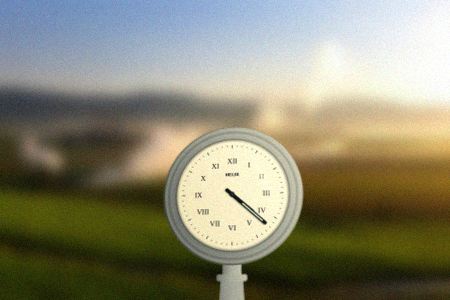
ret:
4:22
